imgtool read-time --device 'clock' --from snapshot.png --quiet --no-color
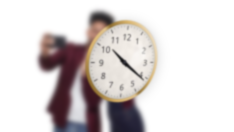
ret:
10:21
